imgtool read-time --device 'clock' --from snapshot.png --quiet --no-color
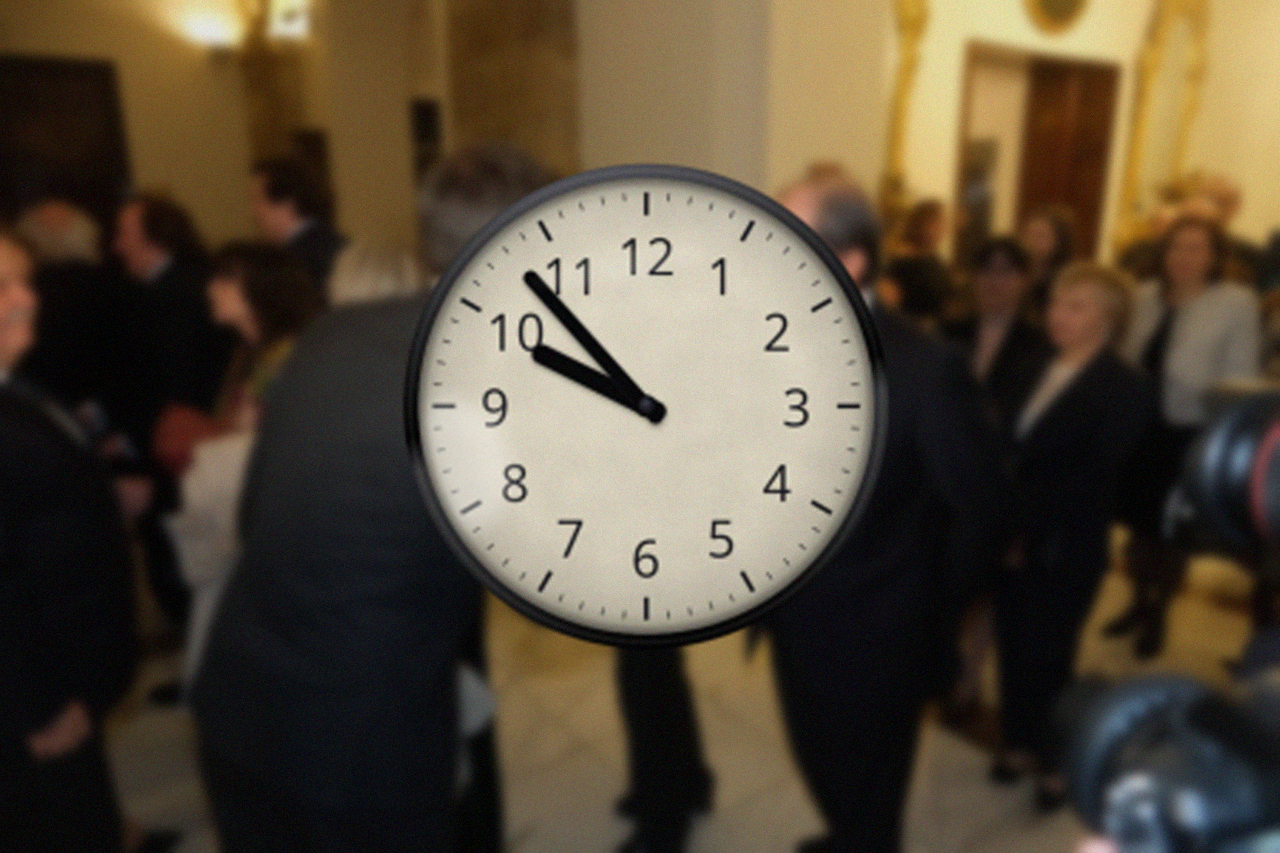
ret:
9:53
